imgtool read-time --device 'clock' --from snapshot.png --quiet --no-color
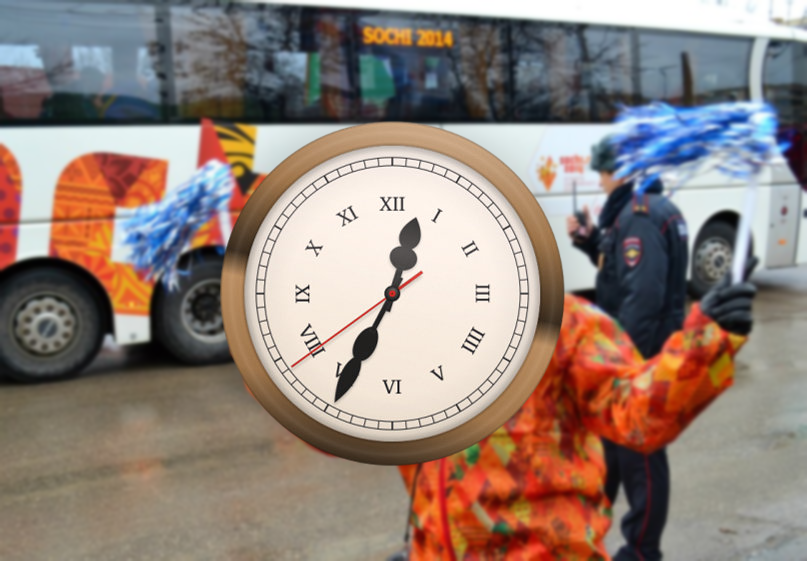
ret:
12:34:39
